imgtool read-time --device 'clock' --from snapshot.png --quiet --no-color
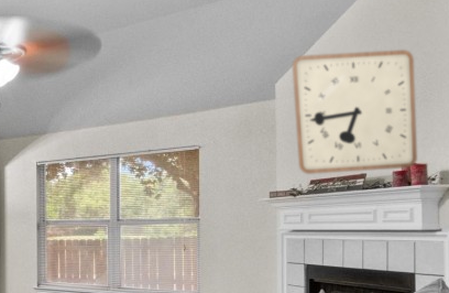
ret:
6:44
